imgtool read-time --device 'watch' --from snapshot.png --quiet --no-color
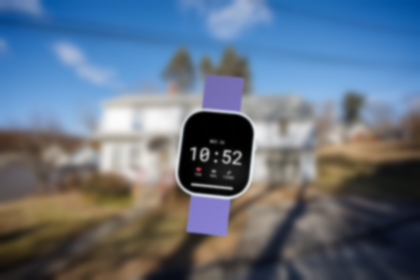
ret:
10:52
